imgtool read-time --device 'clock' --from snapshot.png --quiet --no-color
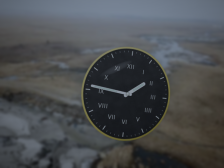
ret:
1:46
